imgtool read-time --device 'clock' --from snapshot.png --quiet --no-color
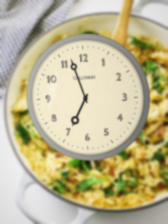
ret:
6:57
